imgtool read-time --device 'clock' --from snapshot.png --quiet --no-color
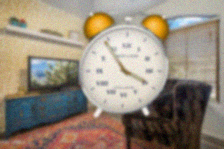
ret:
3:54
